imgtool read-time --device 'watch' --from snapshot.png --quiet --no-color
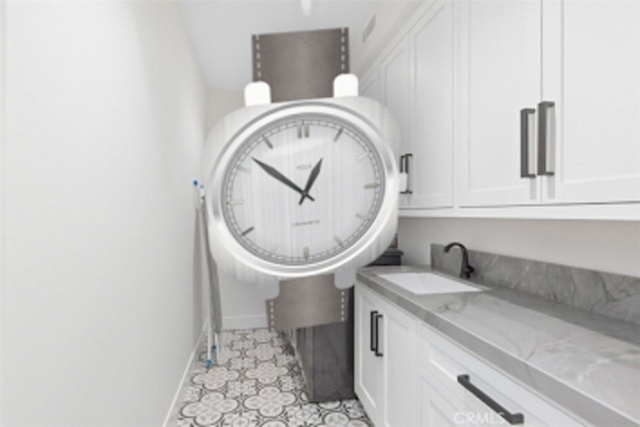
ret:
12:52
